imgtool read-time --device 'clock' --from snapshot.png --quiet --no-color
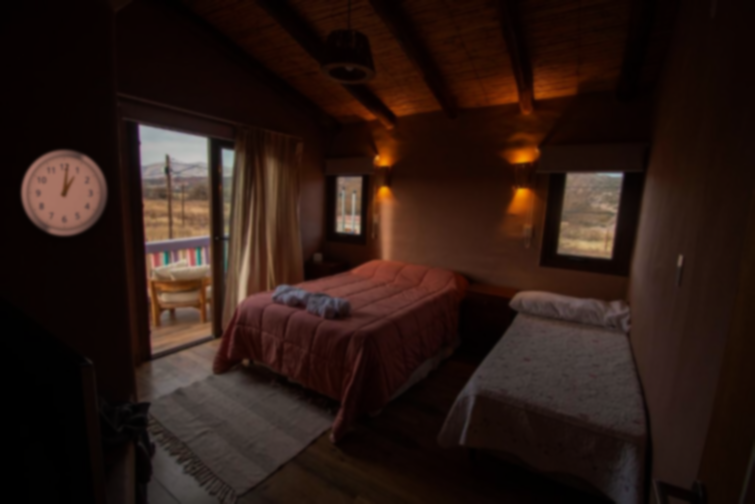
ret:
1:01
